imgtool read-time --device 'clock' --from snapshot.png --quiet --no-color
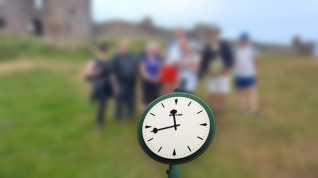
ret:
11:43
